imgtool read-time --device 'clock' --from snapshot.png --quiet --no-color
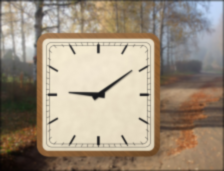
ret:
9:09
